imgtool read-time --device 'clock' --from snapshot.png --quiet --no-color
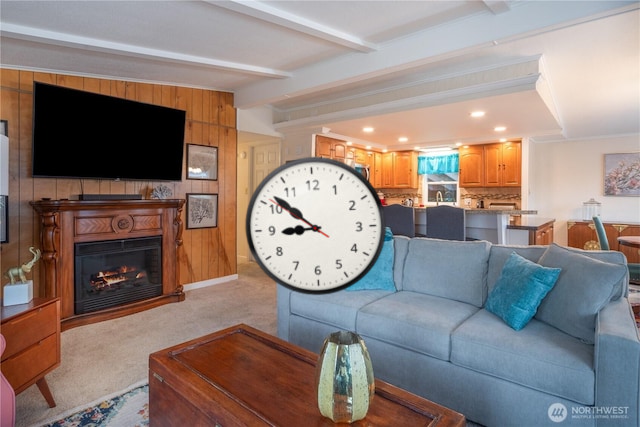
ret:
8:51:51
